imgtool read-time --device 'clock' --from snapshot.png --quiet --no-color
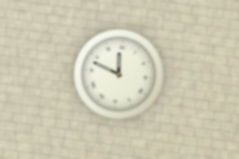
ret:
11:48
